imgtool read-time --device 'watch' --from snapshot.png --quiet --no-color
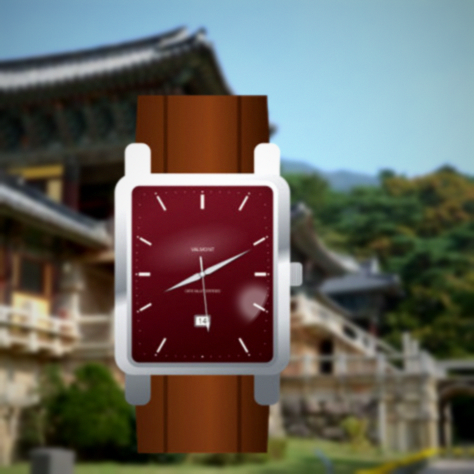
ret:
8:10:29
